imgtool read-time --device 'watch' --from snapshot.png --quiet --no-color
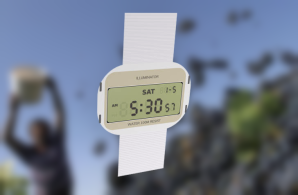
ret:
5:30:57
